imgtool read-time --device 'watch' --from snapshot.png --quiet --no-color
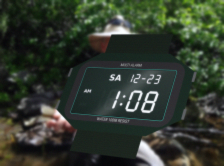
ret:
1:08
